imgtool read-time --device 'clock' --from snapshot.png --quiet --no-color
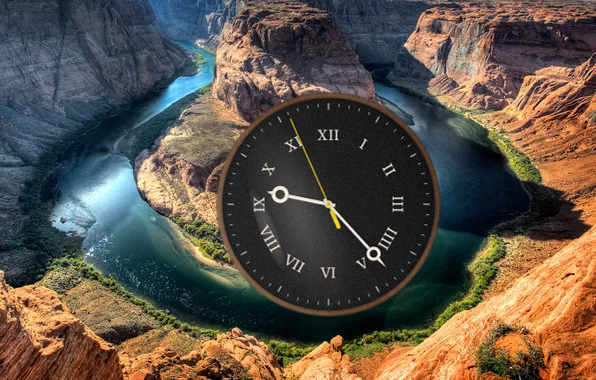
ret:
9:22:56
